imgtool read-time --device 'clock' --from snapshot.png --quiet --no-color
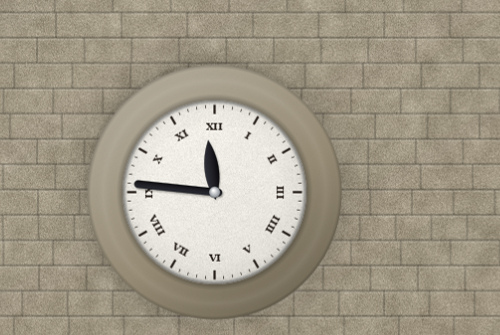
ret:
11:46
